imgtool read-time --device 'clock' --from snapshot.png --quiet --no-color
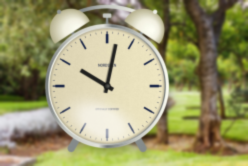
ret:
10:02
